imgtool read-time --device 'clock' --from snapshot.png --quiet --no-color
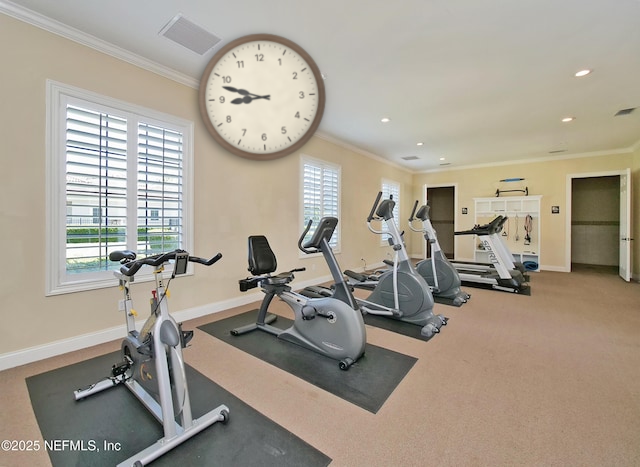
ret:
8:48
